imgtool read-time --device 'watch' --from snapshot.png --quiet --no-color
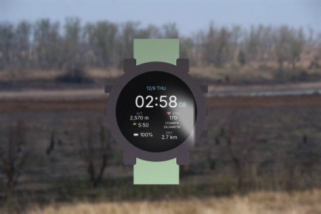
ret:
2:58
